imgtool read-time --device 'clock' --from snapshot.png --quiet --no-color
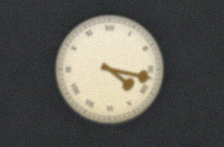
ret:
4:17
